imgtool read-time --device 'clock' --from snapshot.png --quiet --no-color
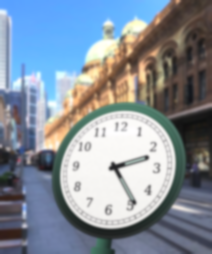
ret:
2:24
